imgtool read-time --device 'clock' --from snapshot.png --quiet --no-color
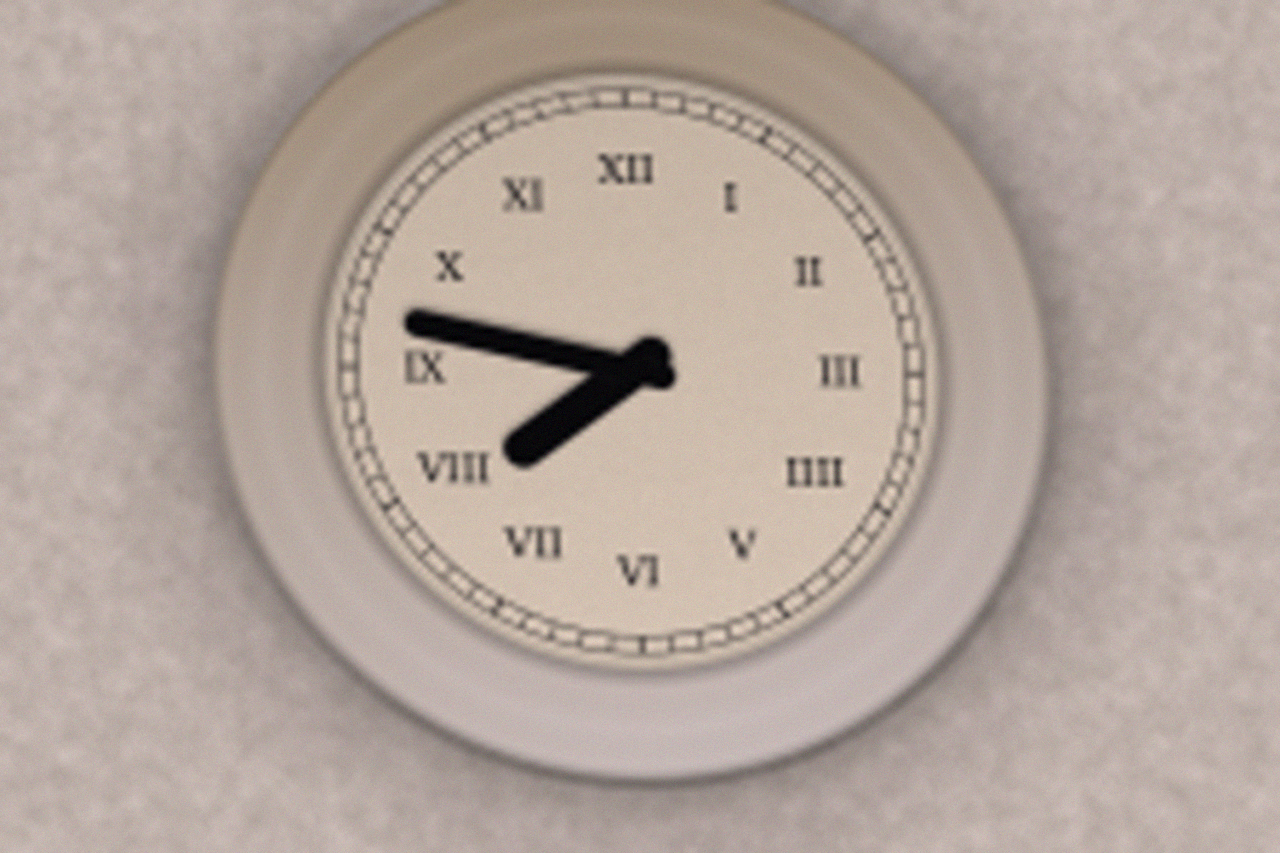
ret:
7:47
